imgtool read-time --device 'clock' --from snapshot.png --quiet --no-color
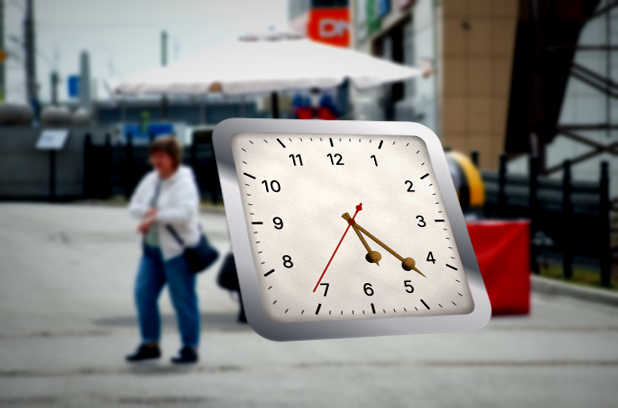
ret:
5:22:36
